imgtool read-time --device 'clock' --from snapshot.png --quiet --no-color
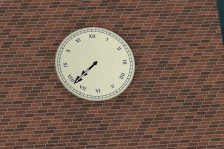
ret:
7:38
